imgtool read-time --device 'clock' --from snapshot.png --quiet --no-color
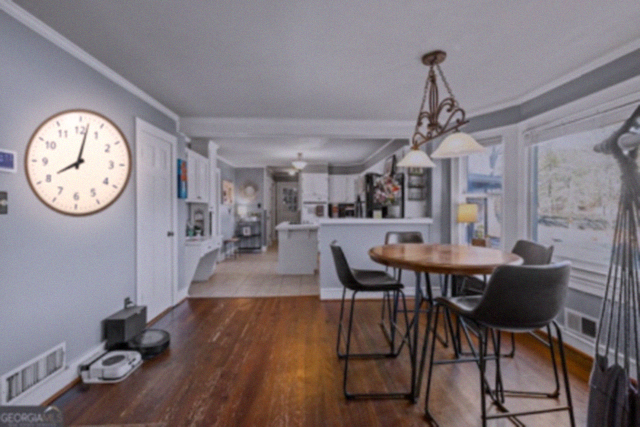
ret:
8:02
